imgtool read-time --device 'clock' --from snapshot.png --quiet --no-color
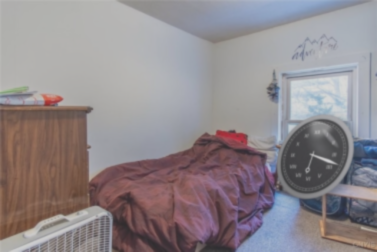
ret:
6:18
